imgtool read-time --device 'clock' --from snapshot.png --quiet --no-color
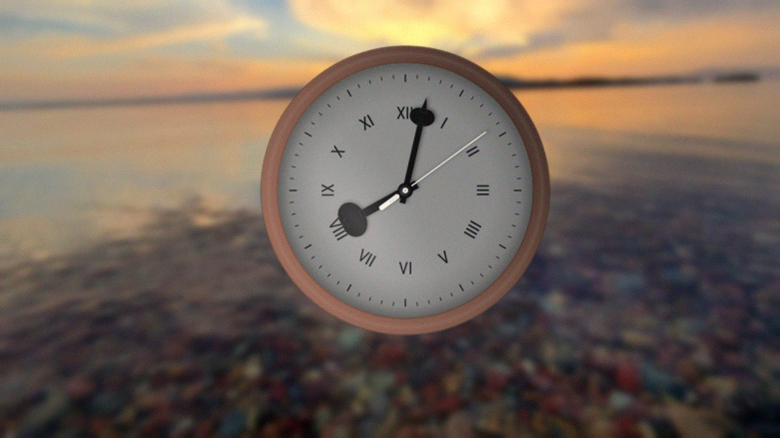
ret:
8:02:09
